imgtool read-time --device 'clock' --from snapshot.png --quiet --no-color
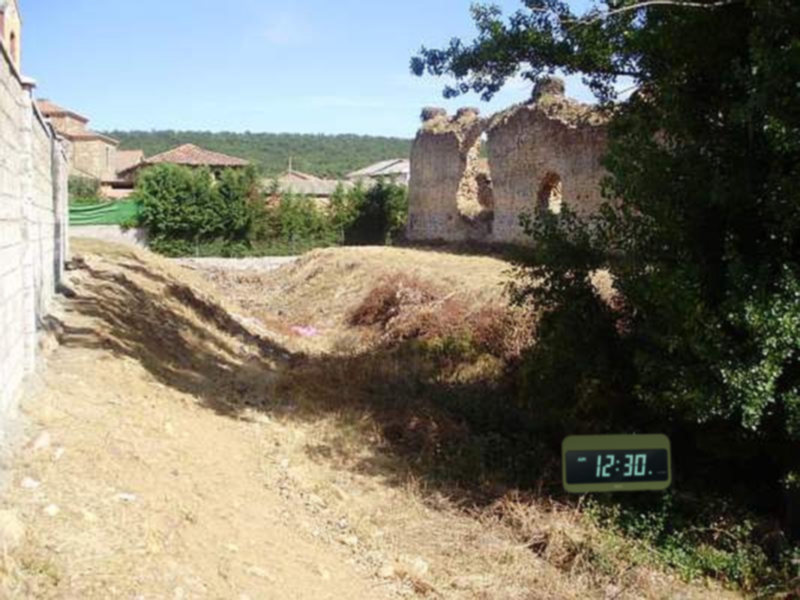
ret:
12:30
